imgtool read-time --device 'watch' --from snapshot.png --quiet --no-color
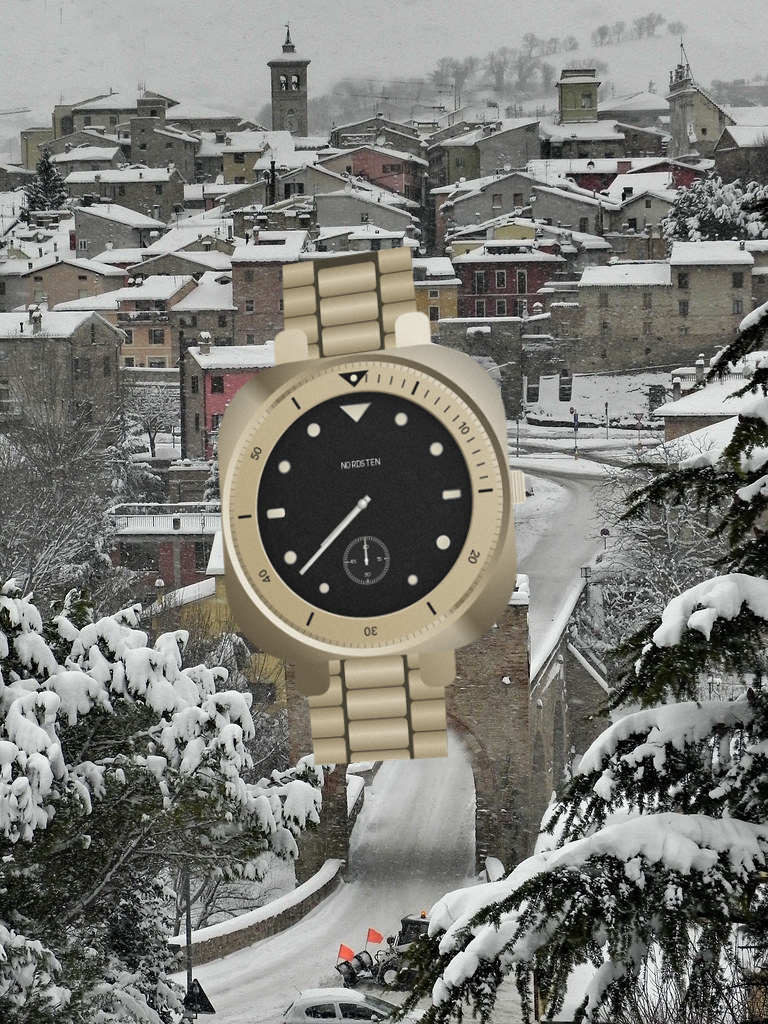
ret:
7:38
